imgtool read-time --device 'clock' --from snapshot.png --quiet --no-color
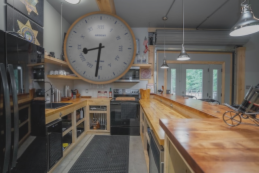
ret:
8:31
